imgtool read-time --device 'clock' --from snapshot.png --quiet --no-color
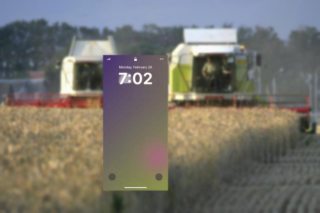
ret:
7:02
